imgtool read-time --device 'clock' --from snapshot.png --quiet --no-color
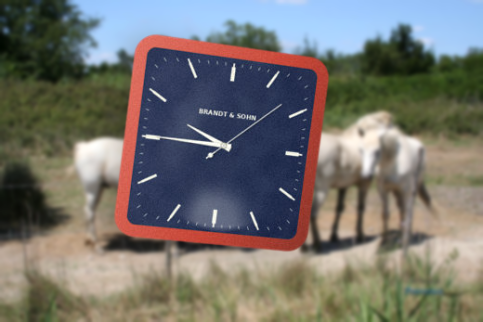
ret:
9:45:08
